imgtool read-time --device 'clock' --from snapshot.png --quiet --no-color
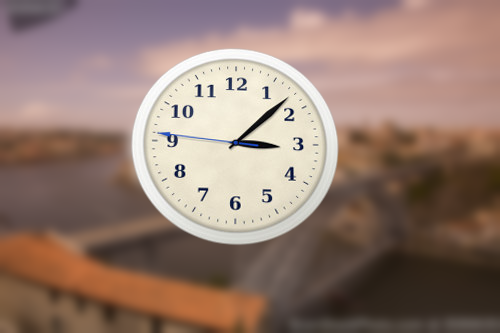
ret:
3:07:46
